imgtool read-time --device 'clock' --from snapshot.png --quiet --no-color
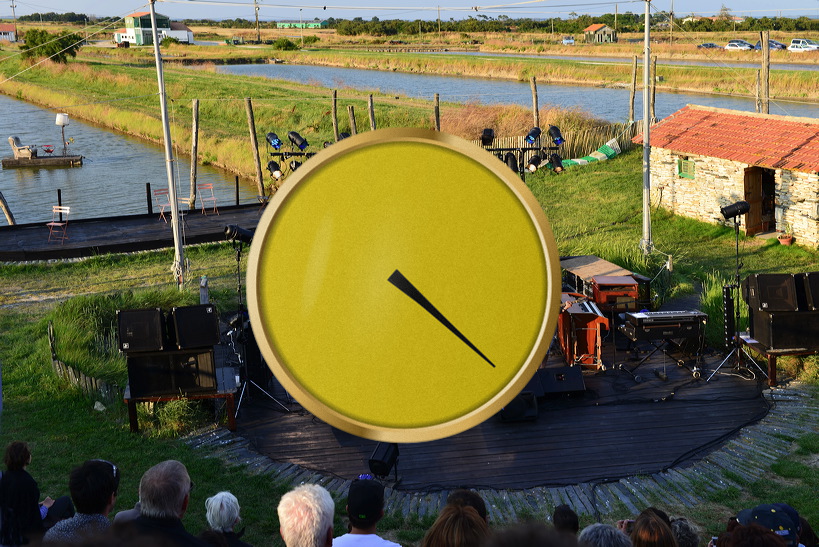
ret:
4:22
